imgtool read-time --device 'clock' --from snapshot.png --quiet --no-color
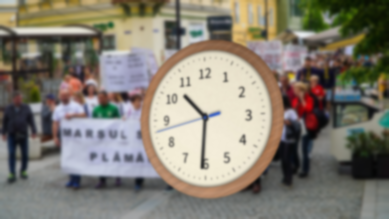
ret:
10:30:43
